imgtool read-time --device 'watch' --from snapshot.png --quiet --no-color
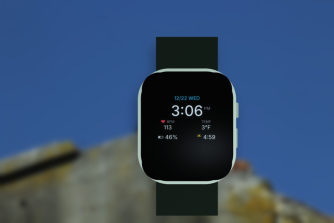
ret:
3:06
